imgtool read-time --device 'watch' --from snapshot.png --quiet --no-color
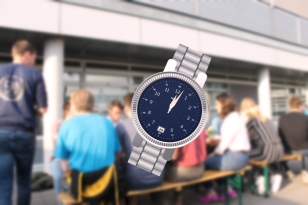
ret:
12:02
